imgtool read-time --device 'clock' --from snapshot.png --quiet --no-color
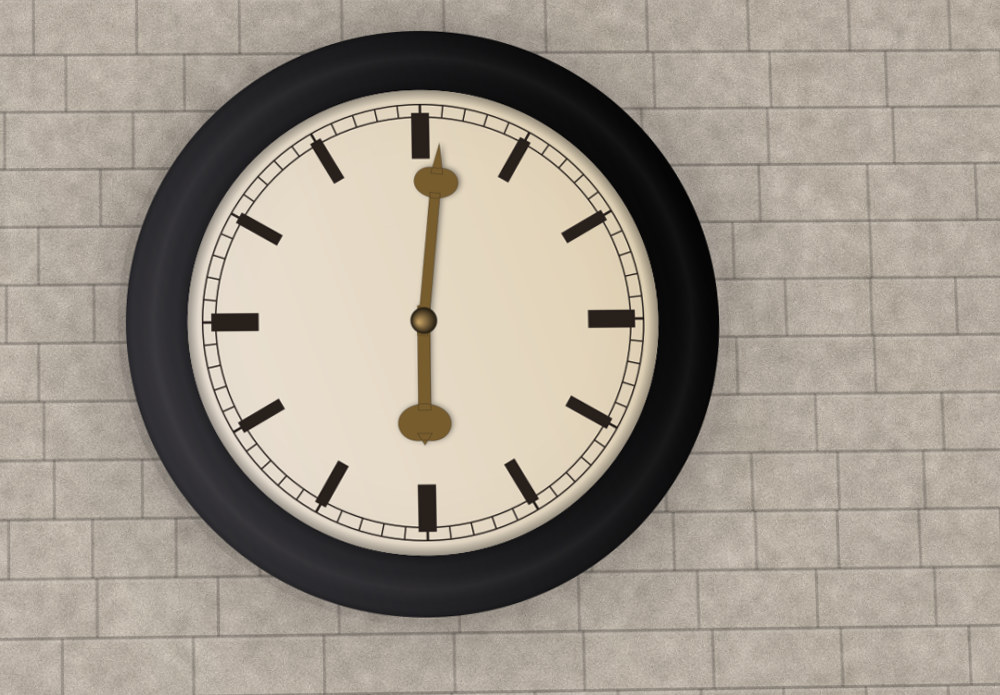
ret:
6:01
